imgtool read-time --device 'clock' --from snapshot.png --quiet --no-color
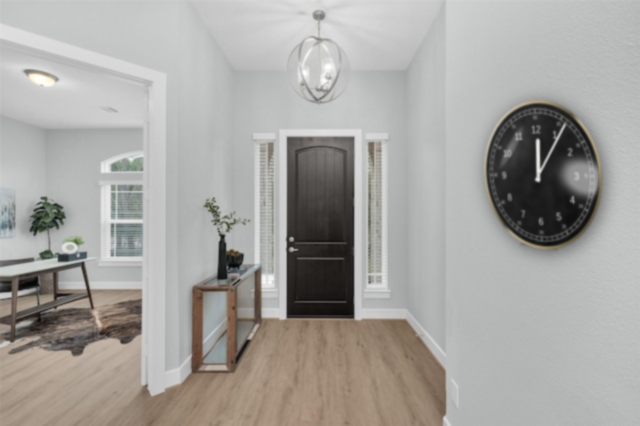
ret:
12:06
